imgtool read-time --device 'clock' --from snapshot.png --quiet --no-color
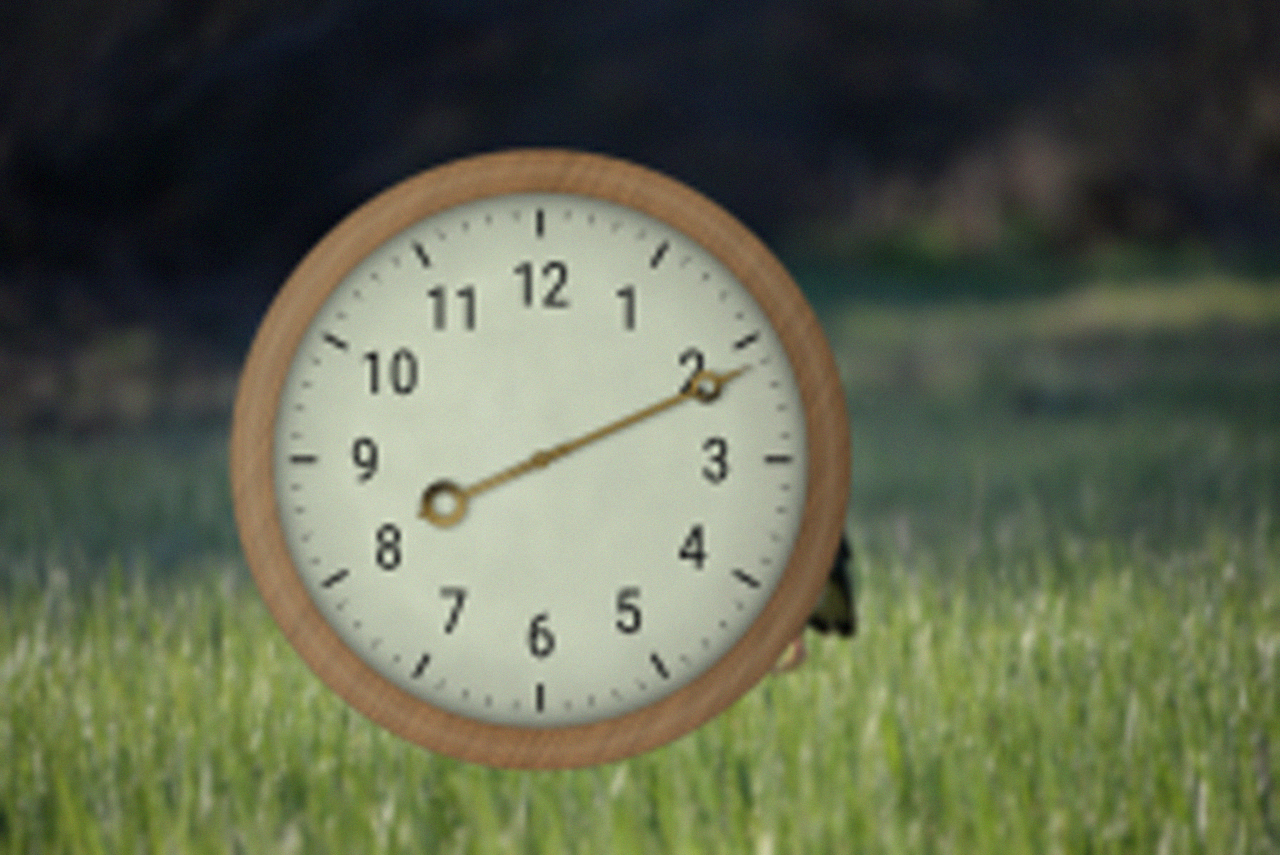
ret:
8:11
